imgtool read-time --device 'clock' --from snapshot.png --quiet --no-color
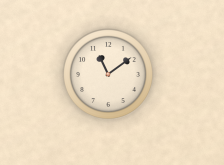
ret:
11:09
